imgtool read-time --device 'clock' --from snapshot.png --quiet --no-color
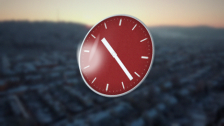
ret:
10:22
